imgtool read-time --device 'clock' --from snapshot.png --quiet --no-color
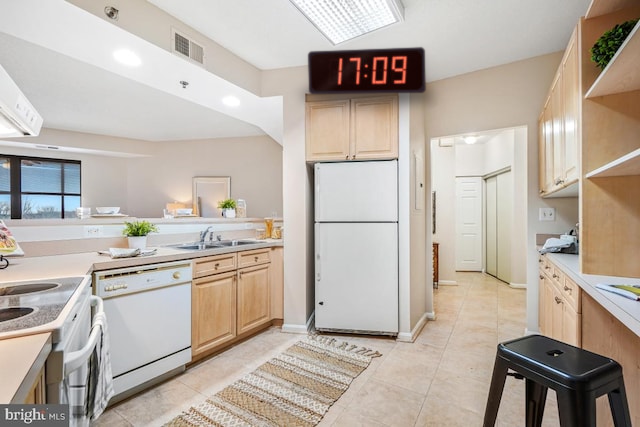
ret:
17:09
